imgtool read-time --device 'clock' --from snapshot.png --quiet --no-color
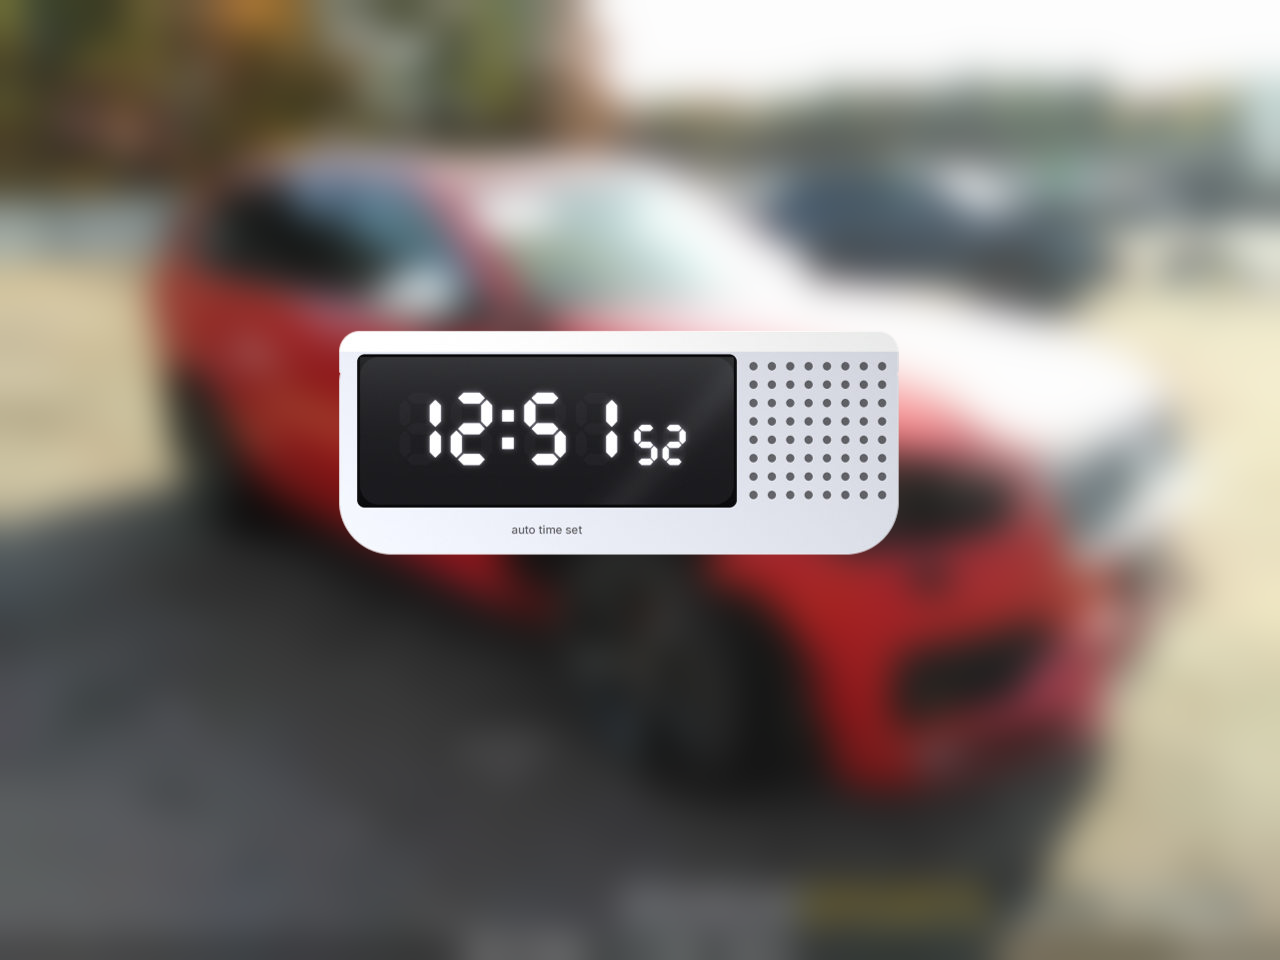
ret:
12:51:52
